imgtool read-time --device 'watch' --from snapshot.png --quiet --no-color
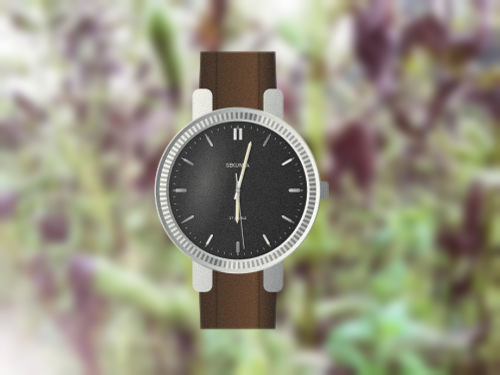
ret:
6:02:29
